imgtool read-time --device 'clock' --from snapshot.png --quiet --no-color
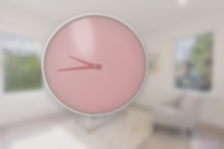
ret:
9:44
